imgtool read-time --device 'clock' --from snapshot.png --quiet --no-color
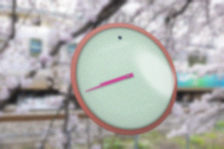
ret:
8:43
